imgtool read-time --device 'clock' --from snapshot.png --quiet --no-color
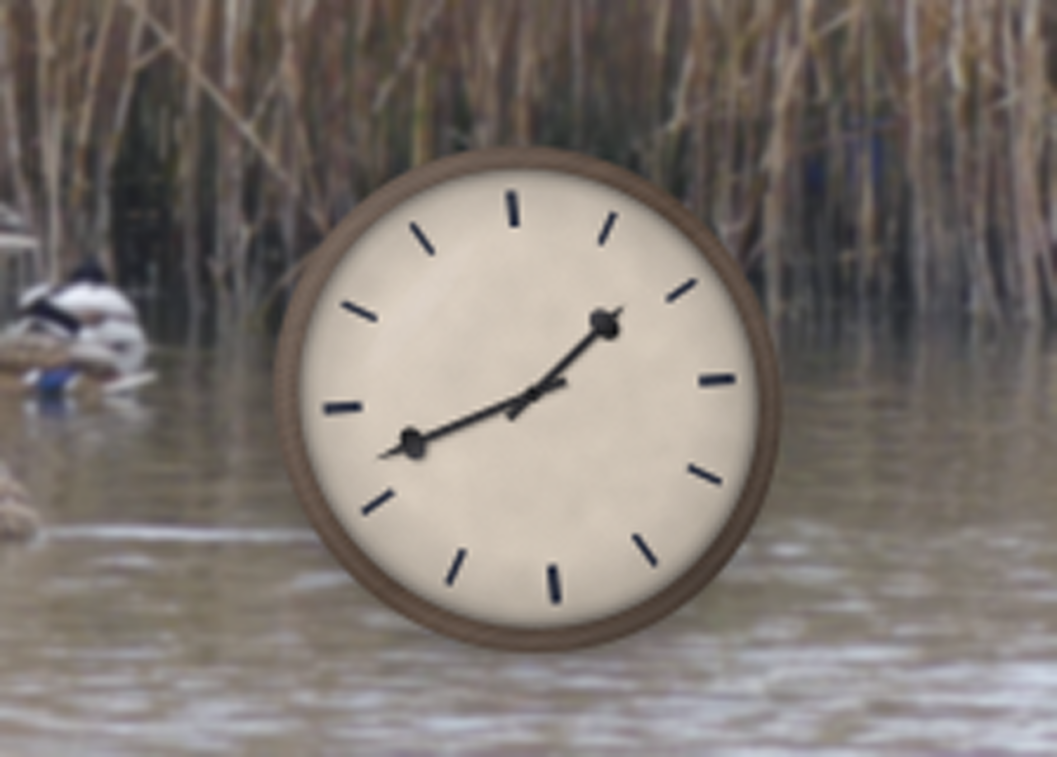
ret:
1:42
